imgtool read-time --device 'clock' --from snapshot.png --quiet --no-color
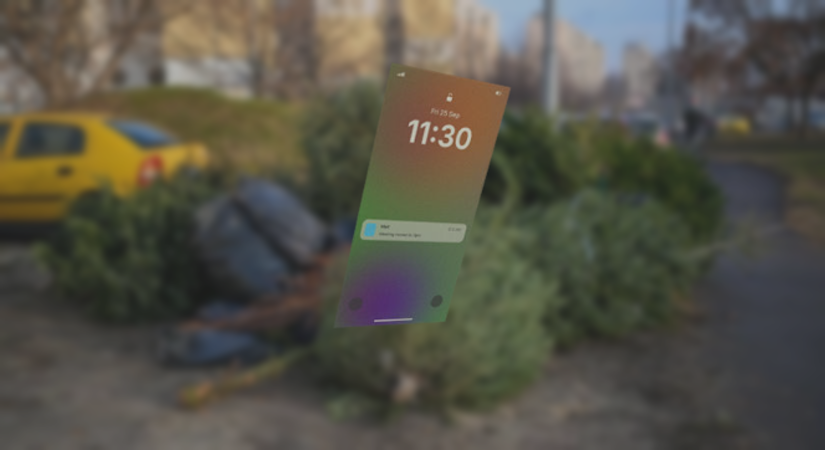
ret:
11:30
